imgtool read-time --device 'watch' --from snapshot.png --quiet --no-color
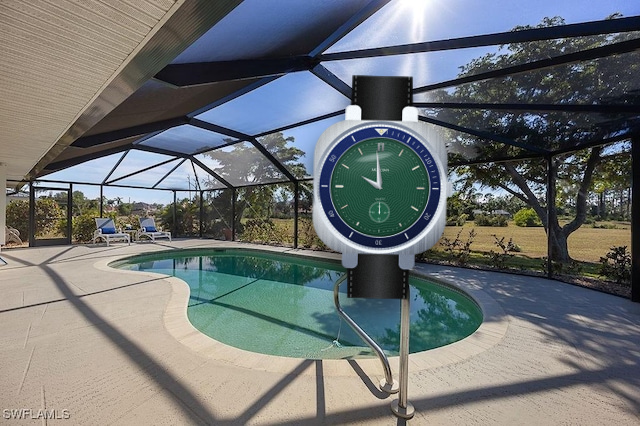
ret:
9:59
